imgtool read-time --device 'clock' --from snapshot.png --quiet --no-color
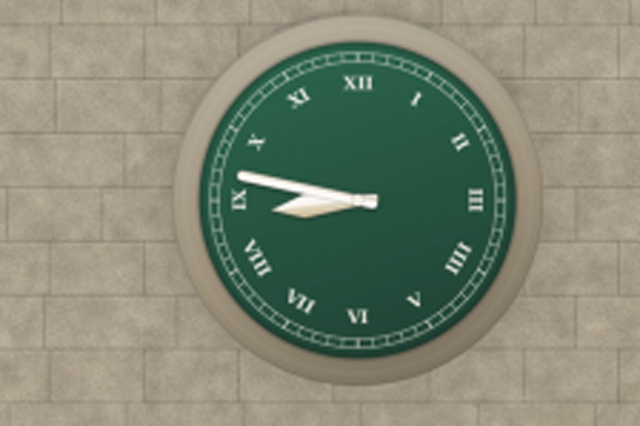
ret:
8:47
